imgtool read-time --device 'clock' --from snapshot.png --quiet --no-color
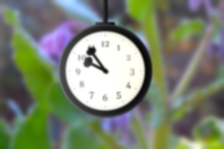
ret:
9:54
